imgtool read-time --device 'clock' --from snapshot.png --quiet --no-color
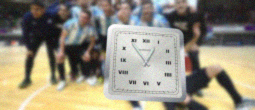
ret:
12:54
